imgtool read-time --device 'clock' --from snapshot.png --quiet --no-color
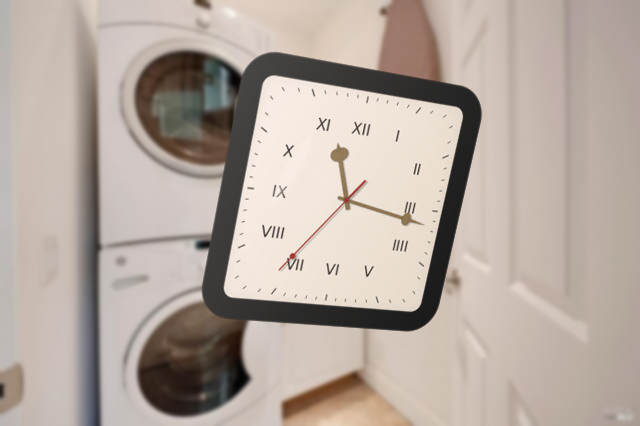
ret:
11:16:36
